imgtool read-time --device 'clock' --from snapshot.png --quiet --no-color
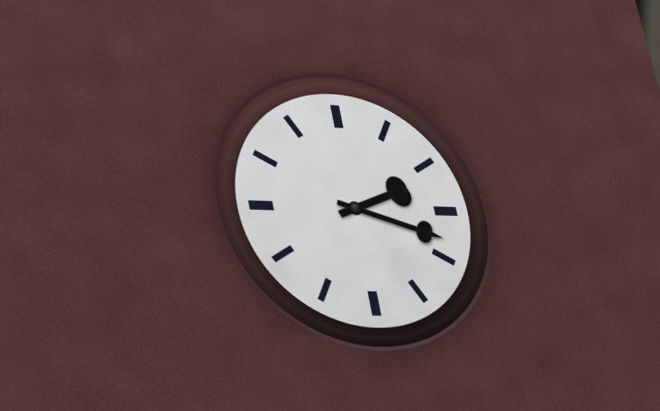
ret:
2:18
